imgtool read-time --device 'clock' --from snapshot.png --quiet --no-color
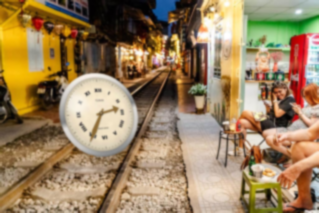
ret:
2:35
